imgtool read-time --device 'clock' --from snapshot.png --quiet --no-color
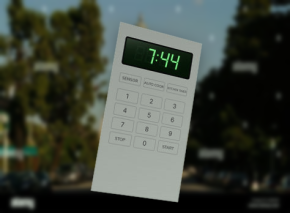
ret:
7:44
